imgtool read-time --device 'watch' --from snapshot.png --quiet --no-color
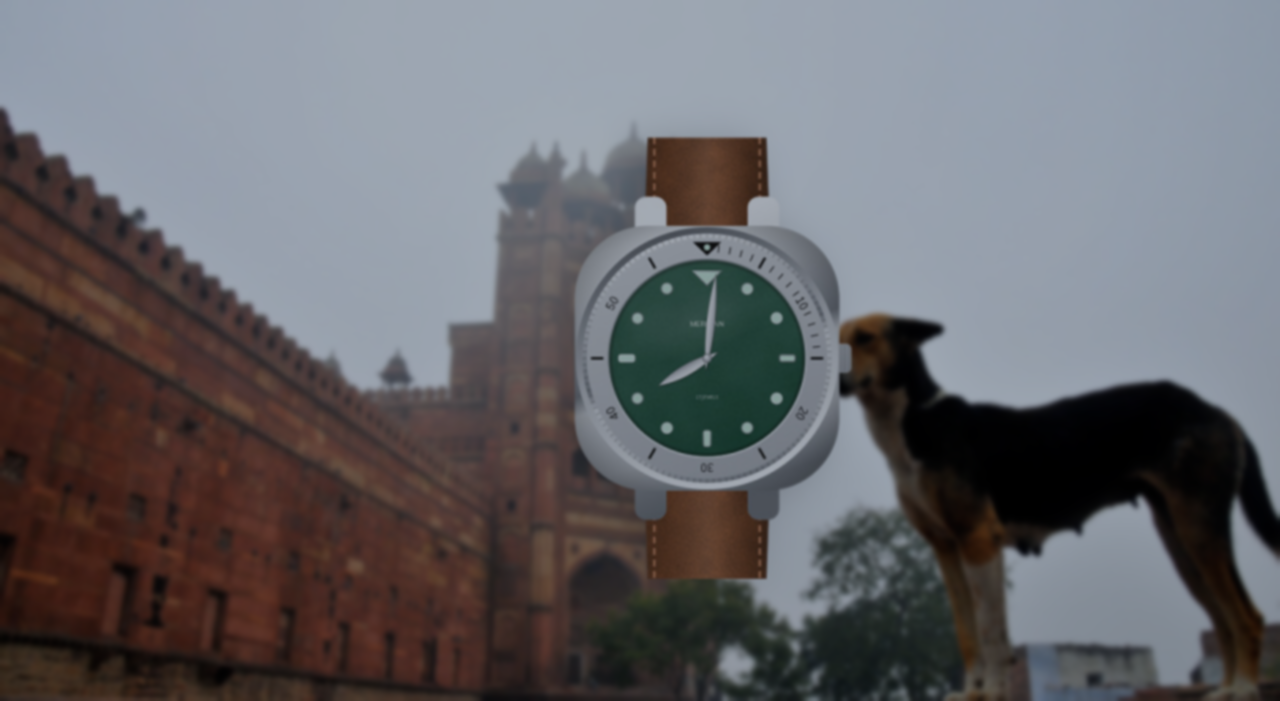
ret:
8:01
